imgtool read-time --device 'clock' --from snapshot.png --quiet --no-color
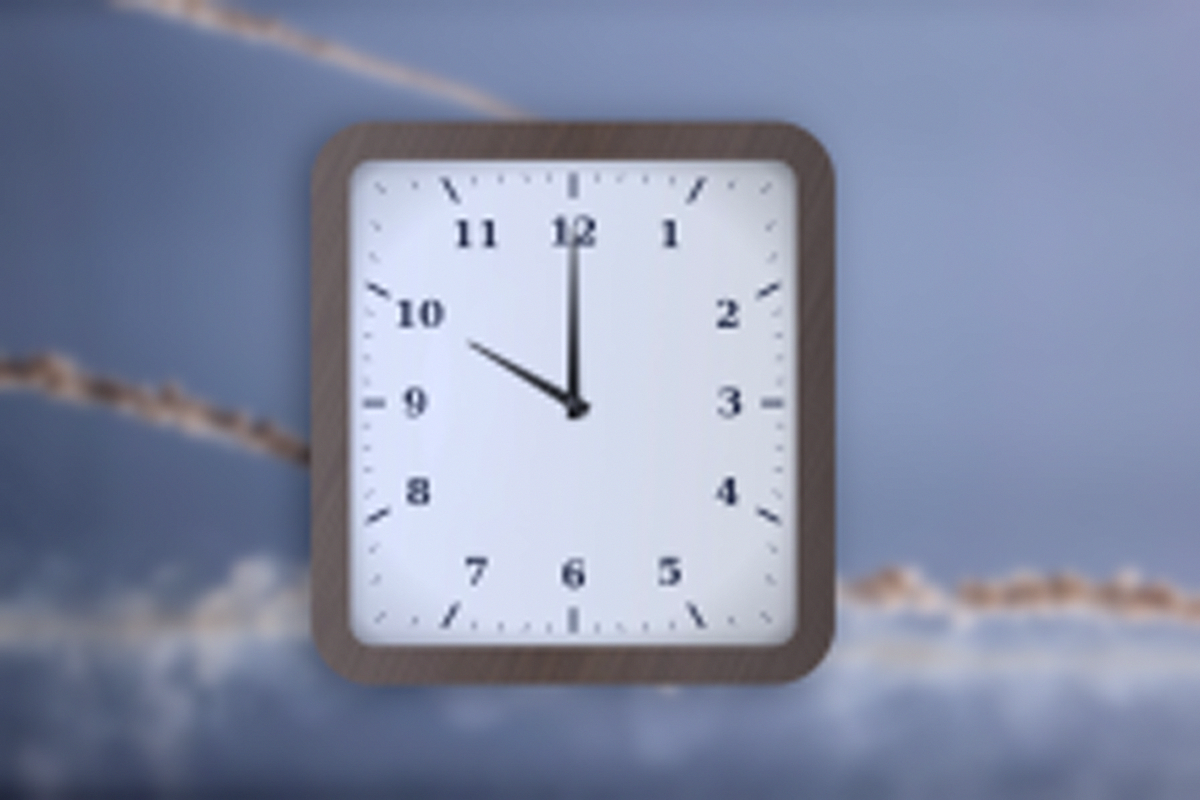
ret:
10:00
